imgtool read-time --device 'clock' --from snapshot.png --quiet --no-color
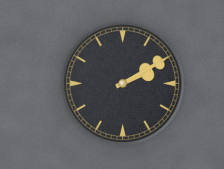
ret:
2:10
